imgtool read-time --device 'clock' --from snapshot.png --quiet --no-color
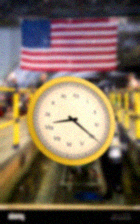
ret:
8:20
